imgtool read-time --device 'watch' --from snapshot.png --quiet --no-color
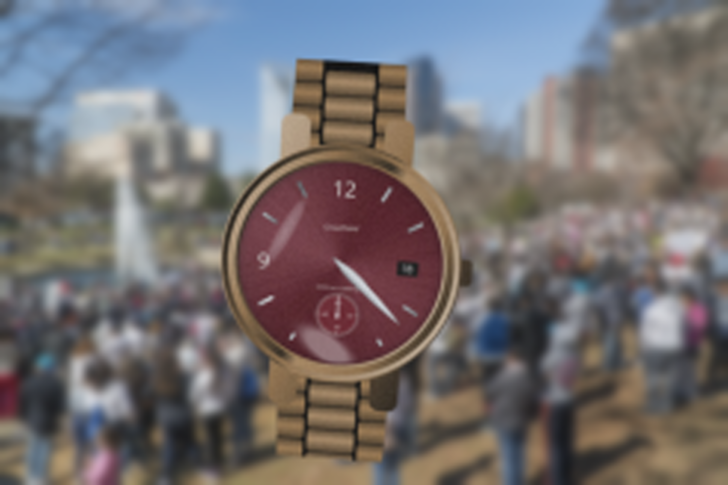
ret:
4:22
